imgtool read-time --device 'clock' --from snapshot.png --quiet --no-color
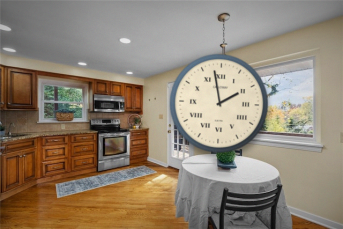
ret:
1:58
